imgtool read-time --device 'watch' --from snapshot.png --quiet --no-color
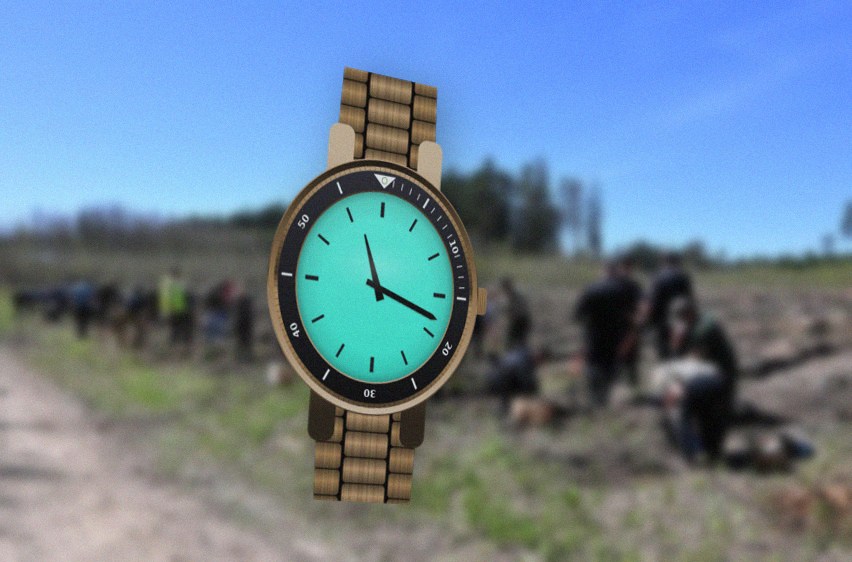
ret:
11:18
